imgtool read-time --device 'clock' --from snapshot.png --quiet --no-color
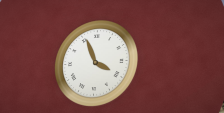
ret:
3:56
